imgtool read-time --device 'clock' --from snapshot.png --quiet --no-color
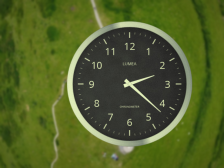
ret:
2:22
